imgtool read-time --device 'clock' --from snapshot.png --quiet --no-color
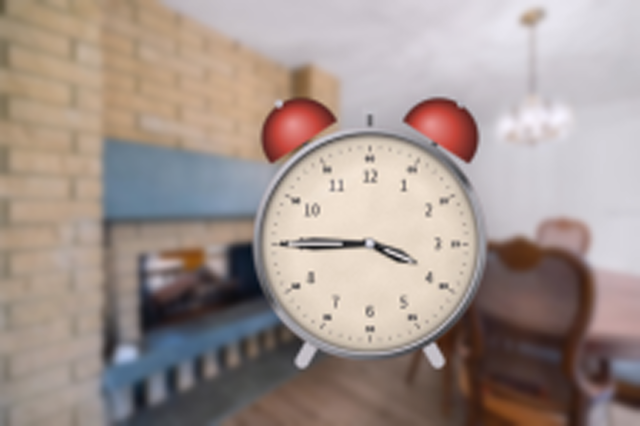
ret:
3:45
